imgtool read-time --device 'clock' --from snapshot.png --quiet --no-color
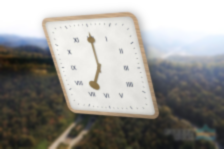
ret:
7:00
